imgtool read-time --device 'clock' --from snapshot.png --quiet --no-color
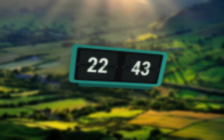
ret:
22:43
